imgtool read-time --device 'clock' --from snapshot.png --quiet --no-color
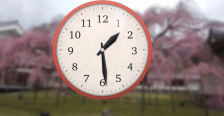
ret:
1:29
